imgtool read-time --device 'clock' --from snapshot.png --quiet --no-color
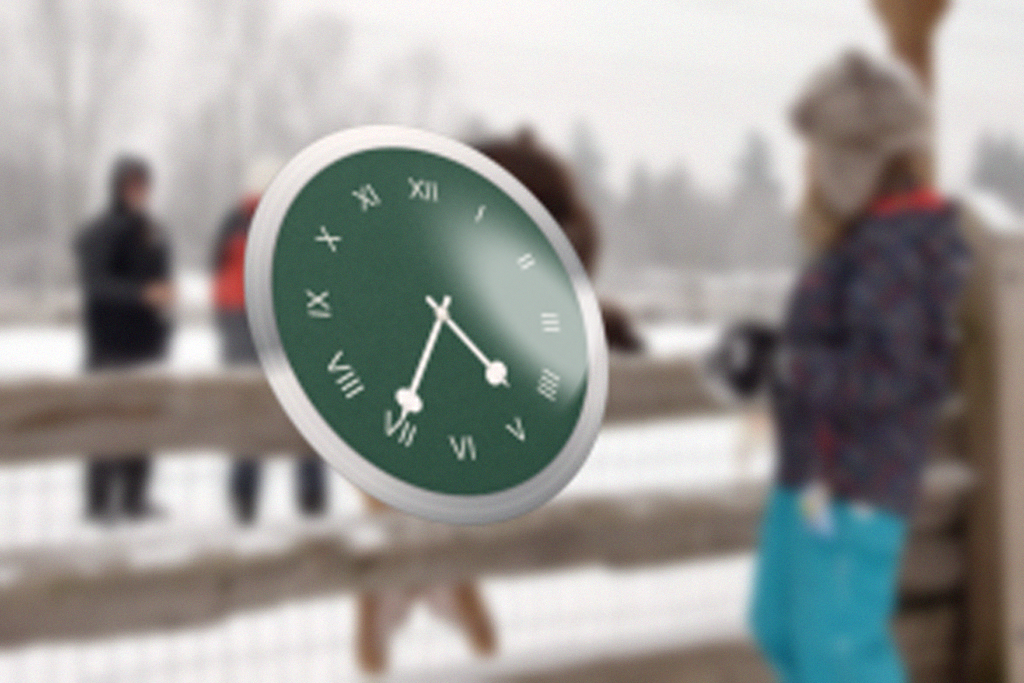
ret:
4:35
